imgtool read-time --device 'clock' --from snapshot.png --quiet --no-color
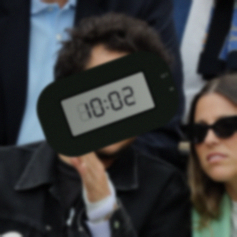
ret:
10:02
